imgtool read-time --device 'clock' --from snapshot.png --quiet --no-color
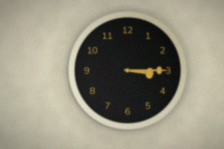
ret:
3:15
